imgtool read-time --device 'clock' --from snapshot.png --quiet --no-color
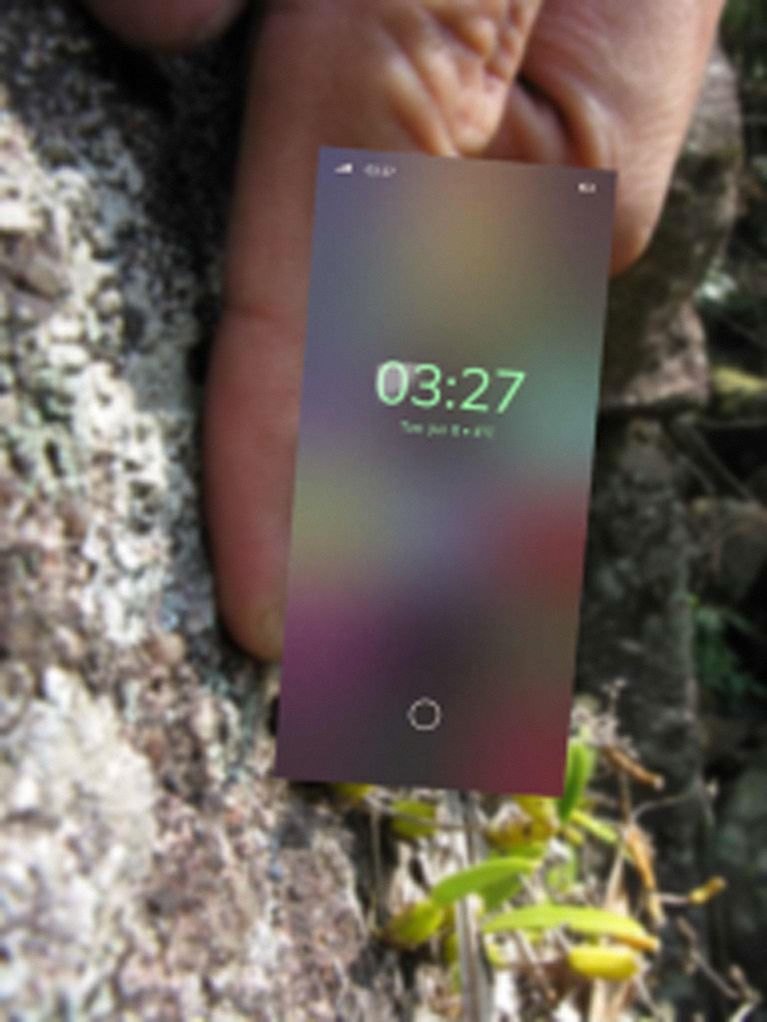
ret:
3:27
